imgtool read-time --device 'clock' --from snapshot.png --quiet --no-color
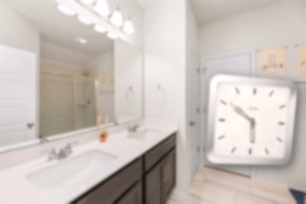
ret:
5:51
